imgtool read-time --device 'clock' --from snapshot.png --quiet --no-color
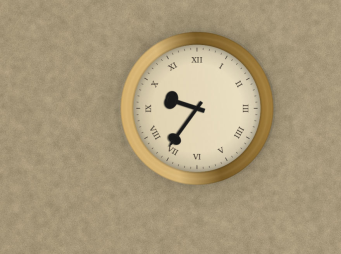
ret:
9:36
